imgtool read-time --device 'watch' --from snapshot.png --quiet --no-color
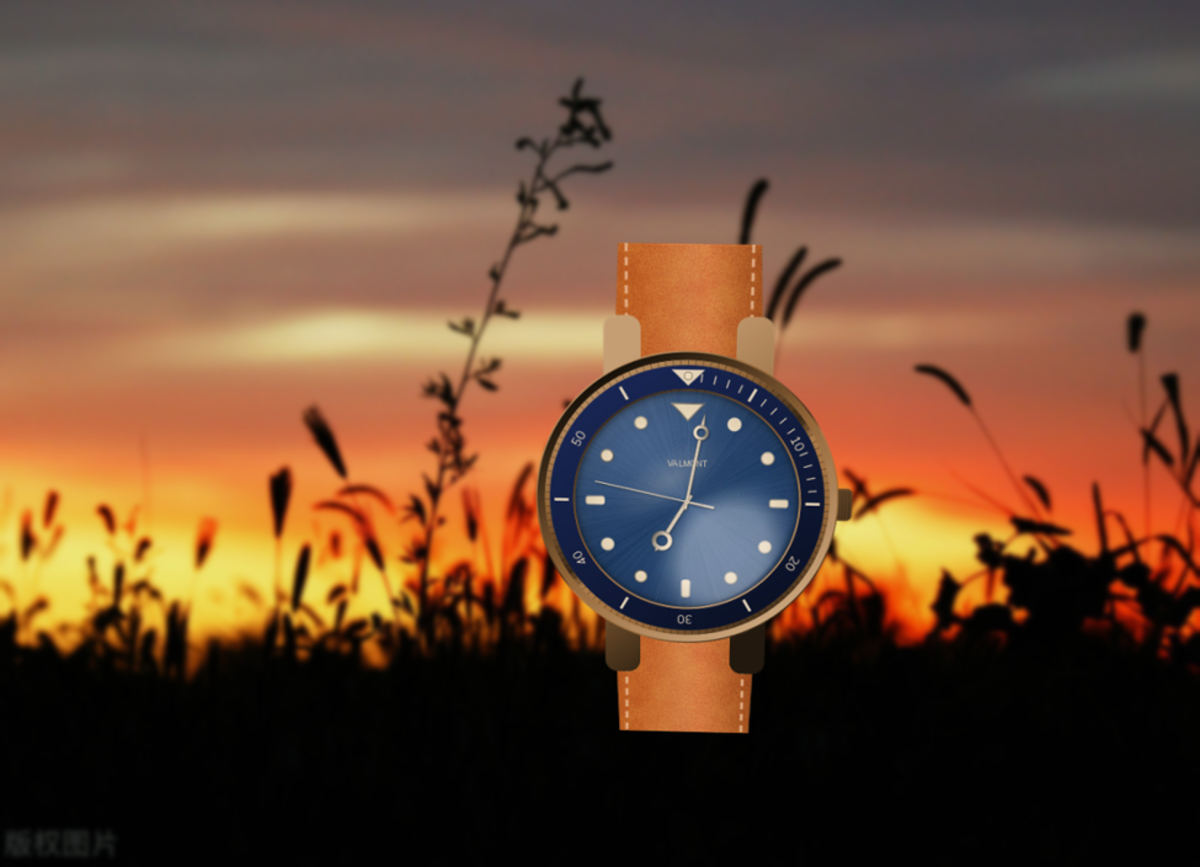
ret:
7:01:47
